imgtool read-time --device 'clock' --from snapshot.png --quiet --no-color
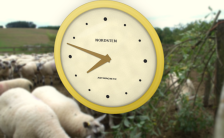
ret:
7:48
